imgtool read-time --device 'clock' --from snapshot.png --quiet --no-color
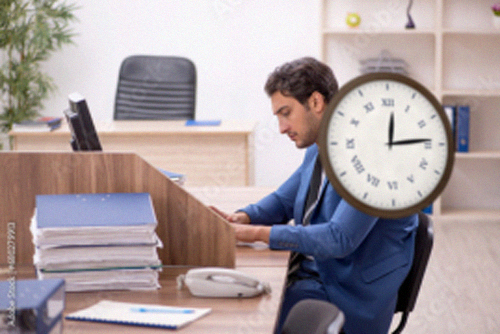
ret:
12:14
